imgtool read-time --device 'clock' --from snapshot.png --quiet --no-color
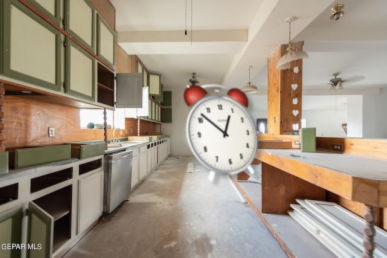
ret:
12:52
